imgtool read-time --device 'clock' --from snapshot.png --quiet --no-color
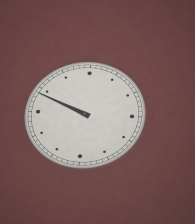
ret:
9:49
